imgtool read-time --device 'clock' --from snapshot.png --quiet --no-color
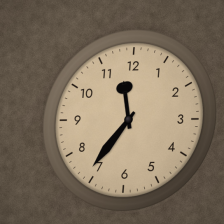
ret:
11:36
